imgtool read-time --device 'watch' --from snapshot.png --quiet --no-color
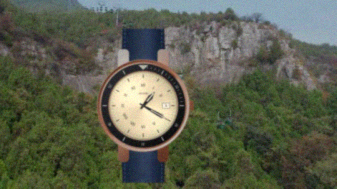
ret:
1:20
